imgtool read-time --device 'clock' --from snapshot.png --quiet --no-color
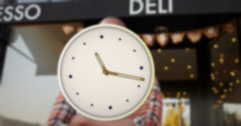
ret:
11:18
